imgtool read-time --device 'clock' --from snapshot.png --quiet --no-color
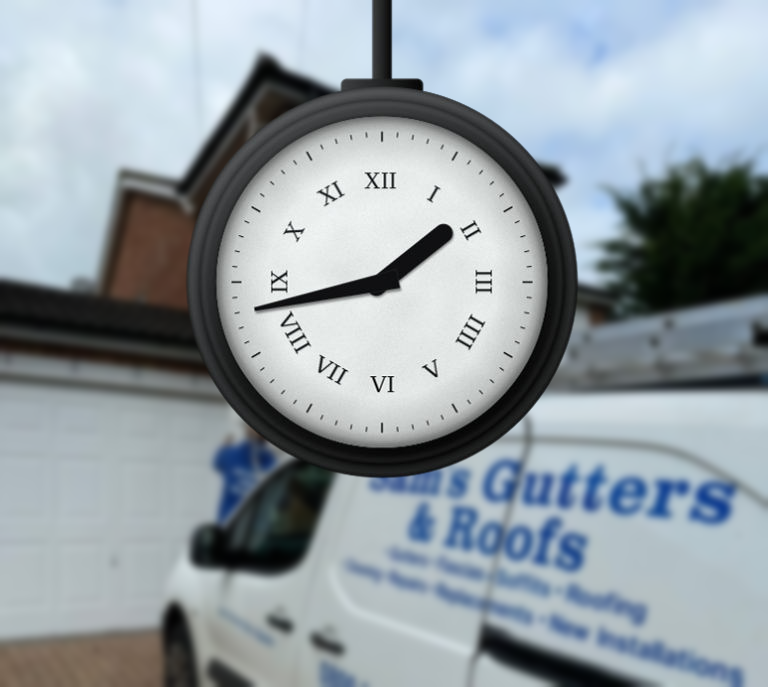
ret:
1:43
